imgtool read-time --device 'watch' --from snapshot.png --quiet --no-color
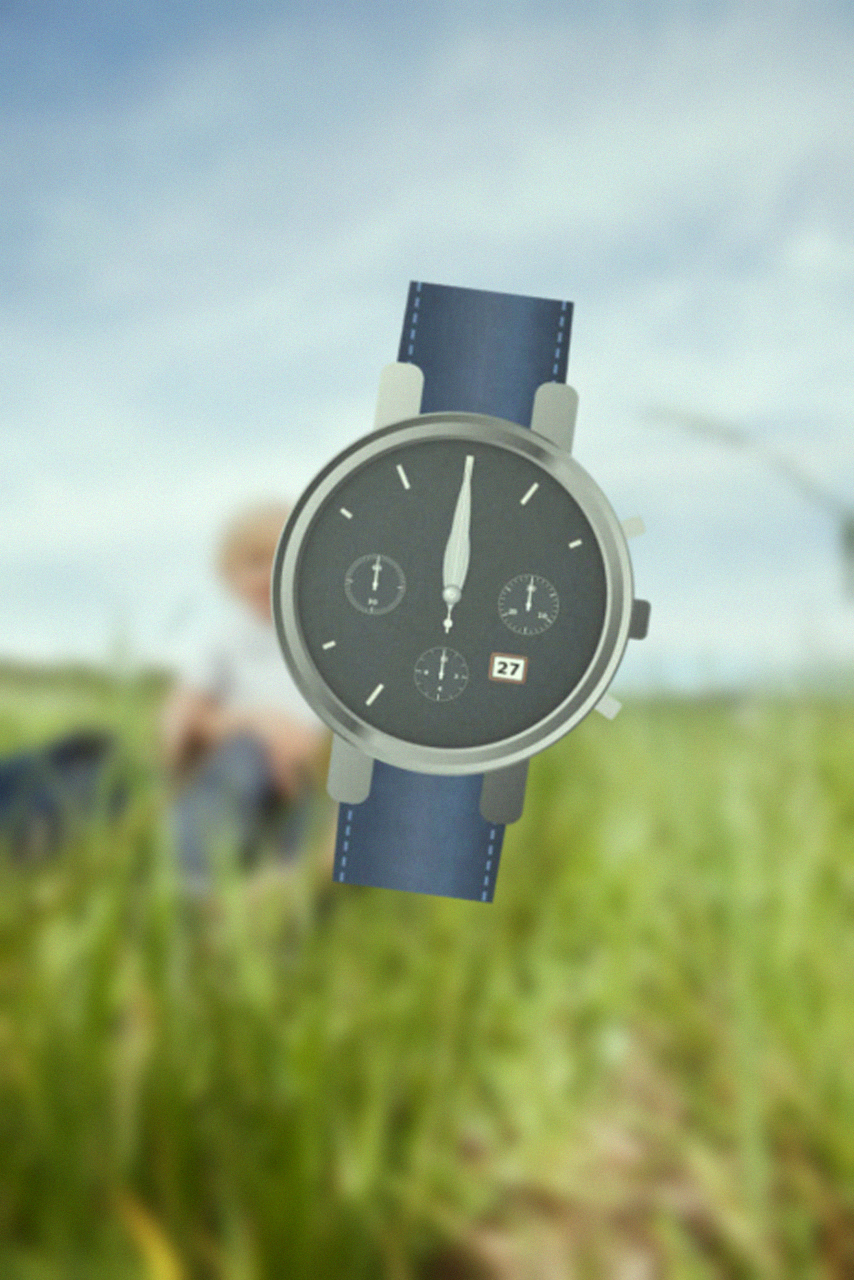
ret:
12:00
